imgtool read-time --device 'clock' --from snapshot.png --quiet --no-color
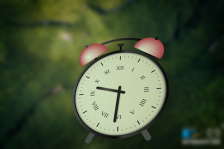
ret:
9:31
